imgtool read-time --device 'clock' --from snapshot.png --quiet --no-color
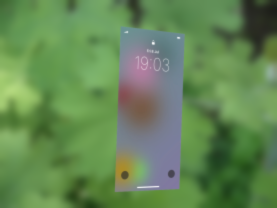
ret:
19:03
